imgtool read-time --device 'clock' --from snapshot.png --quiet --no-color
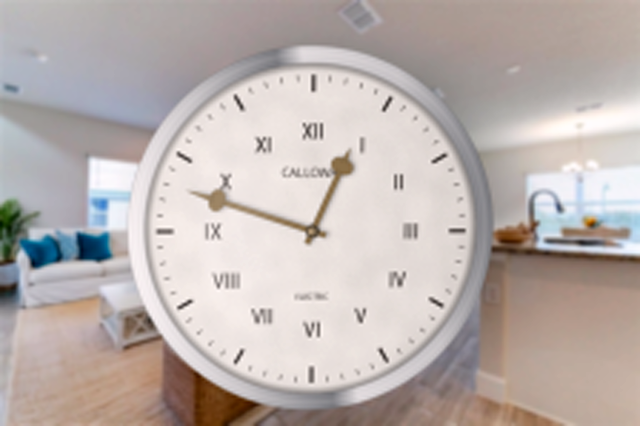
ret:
12:48
